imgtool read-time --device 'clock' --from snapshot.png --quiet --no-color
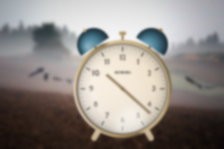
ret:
10:22
